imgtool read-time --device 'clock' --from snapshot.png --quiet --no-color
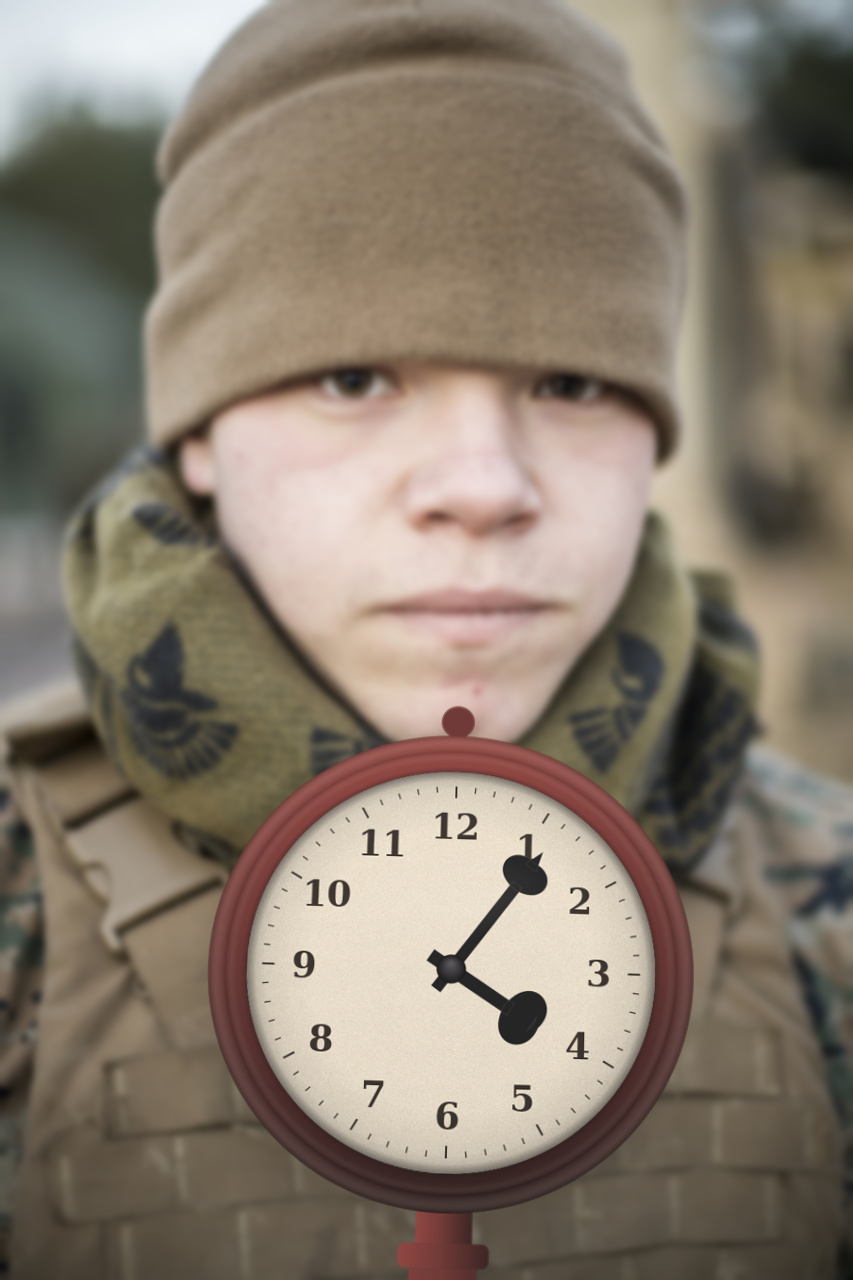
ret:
4:06
